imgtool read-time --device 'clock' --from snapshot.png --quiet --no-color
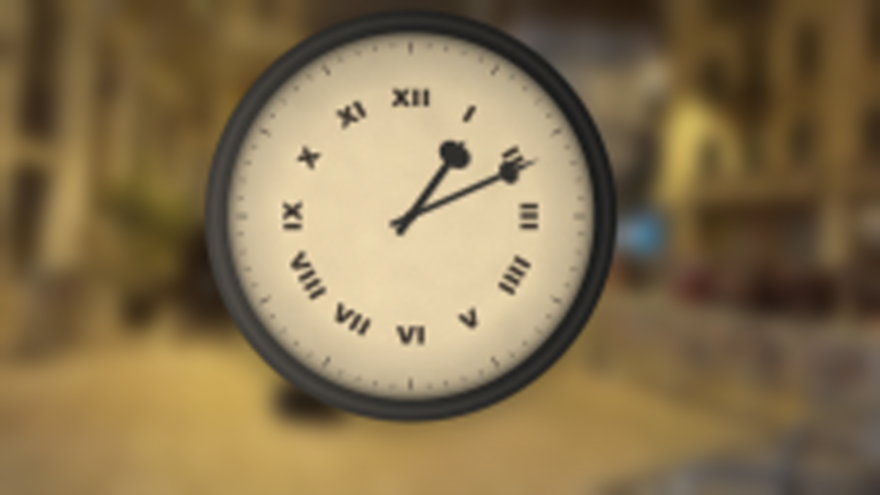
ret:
1:11
